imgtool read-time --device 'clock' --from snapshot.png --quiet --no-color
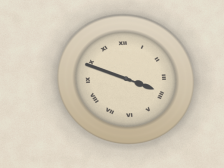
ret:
3:49
